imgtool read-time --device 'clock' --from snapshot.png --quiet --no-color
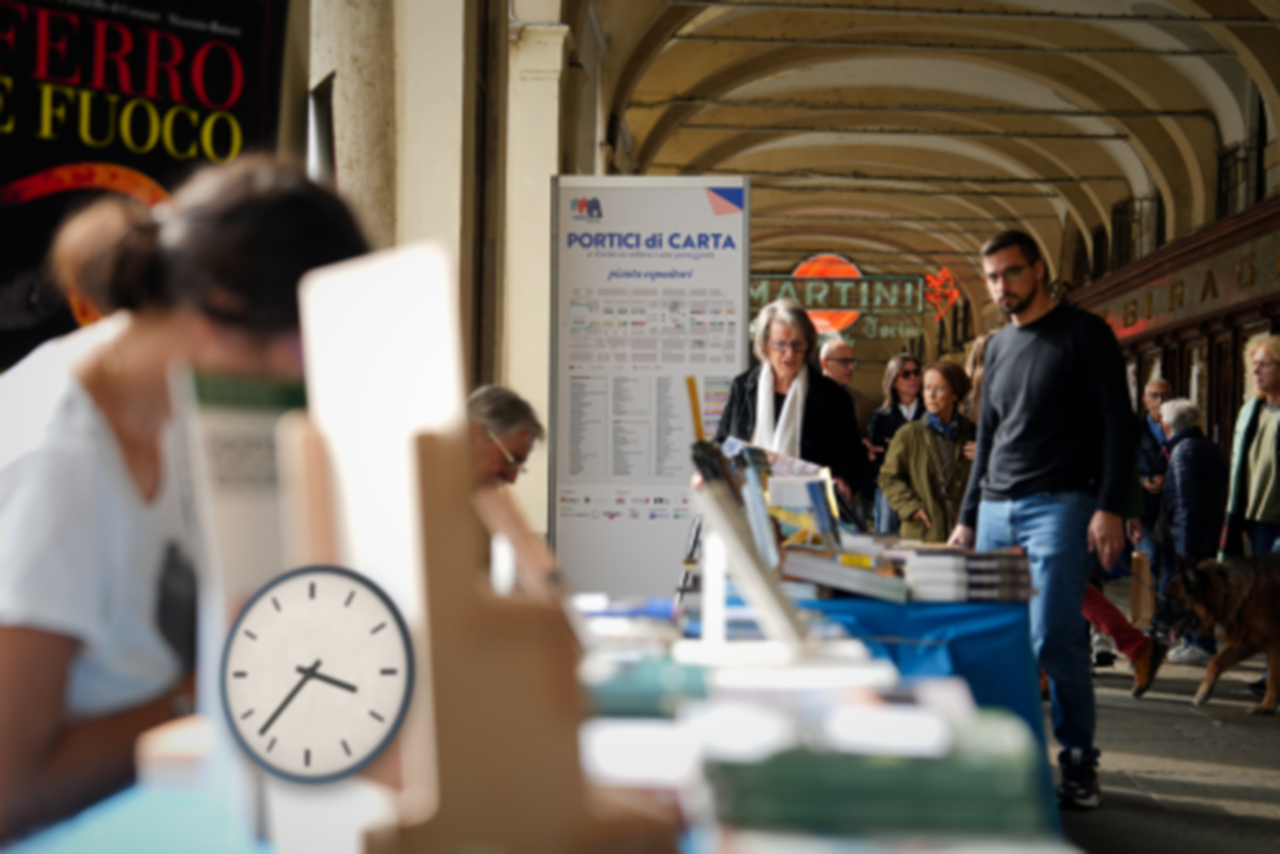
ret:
3:37
